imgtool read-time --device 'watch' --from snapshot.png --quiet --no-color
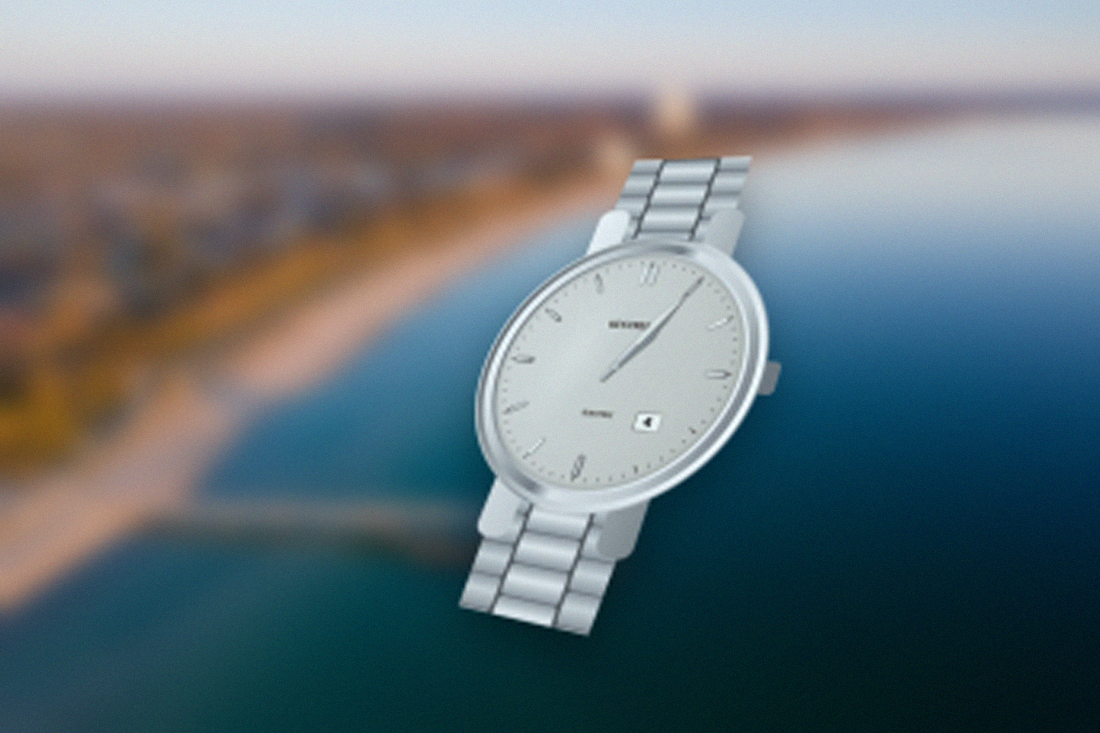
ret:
1:05
